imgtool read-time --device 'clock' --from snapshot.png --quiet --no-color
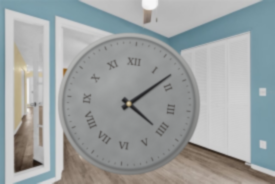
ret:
4:08
